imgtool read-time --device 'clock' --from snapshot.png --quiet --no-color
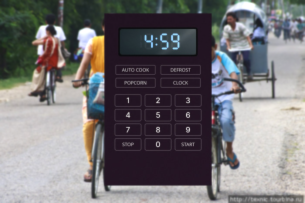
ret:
4:59
